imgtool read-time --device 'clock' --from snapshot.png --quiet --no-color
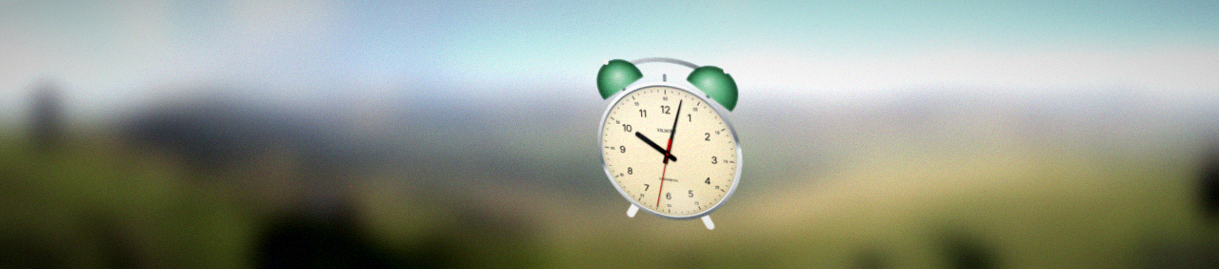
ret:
10:02:32
